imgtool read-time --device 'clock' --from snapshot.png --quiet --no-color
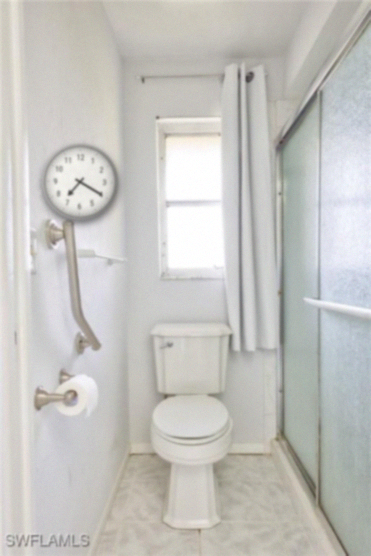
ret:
7:20
